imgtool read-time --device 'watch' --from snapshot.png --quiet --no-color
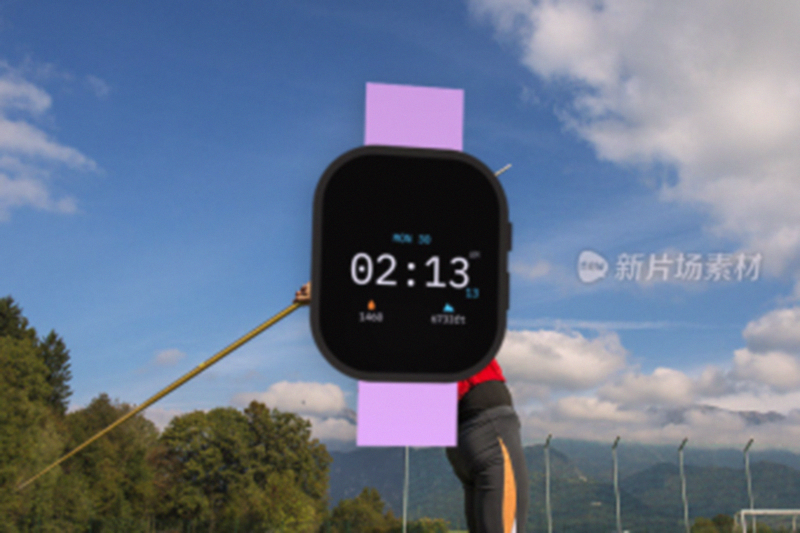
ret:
2:13
